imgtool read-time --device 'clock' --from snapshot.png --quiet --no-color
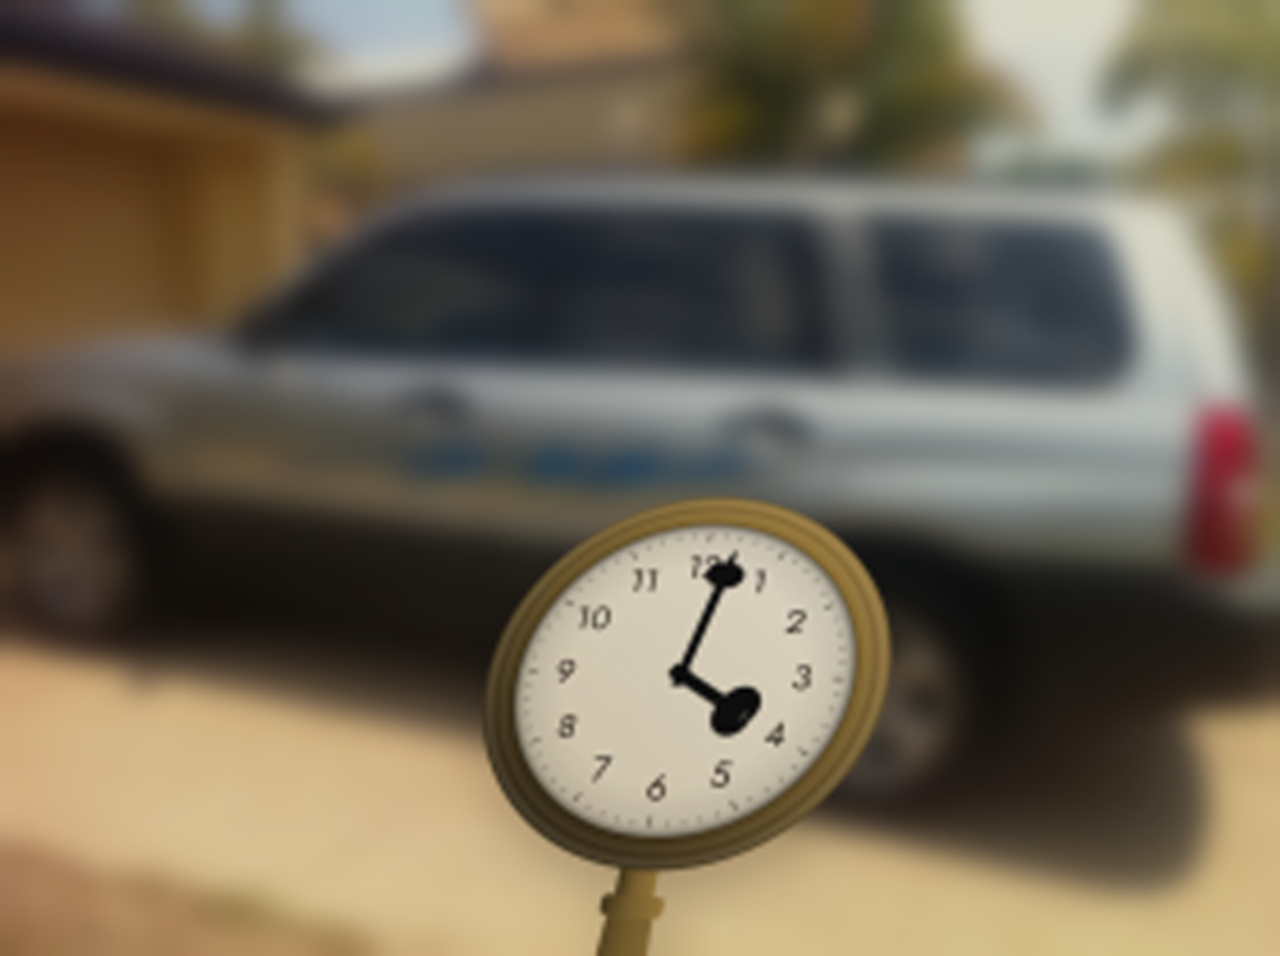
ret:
4:02
